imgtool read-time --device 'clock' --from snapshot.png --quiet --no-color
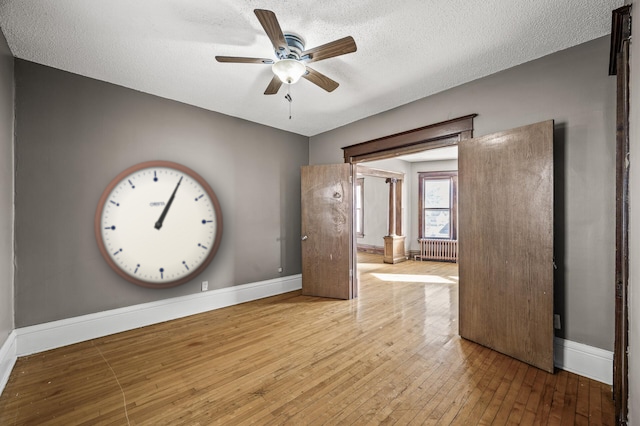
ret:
1:05
